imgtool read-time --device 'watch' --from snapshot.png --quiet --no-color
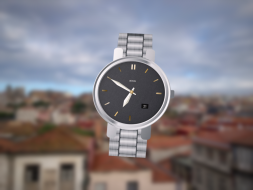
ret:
6:50
